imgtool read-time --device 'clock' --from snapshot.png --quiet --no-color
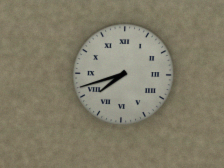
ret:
7:42
